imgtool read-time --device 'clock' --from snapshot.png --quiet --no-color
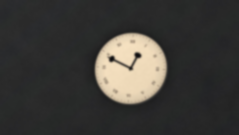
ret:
12:49
